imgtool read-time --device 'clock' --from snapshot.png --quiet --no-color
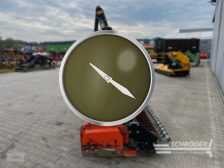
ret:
10:21
